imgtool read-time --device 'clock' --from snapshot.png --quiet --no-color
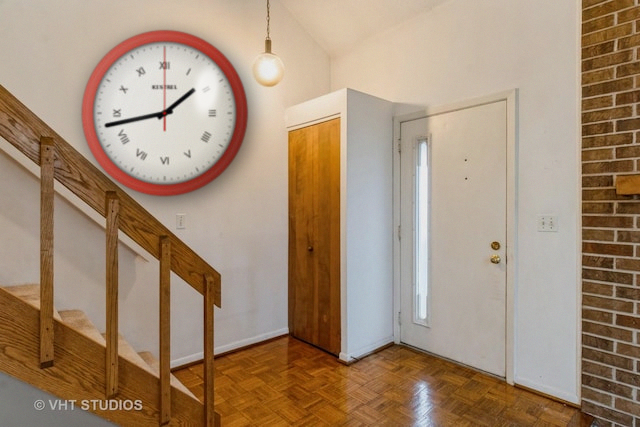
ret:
1:43:00
